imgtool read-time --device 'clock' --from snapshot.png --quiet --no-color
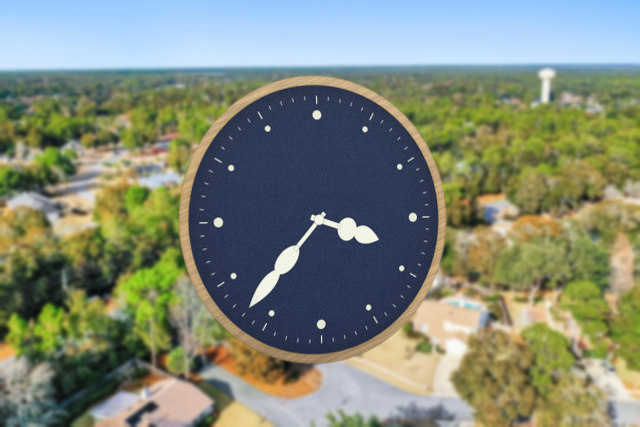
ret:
3:37
